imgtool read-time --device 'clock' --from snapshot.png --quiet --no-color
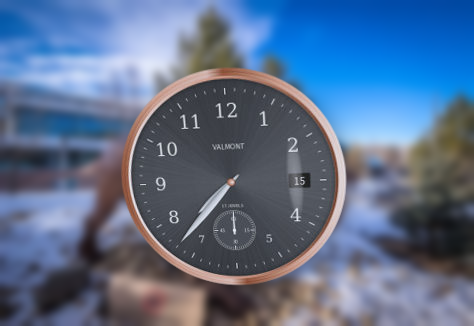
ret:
7:37
